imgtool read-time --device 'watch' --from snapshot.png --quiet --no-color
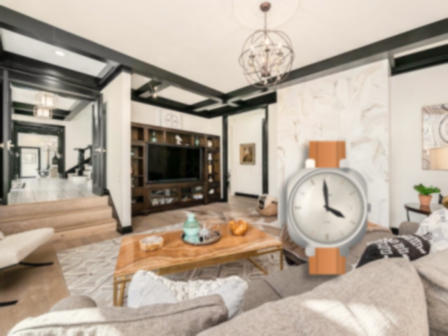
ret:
3:59
